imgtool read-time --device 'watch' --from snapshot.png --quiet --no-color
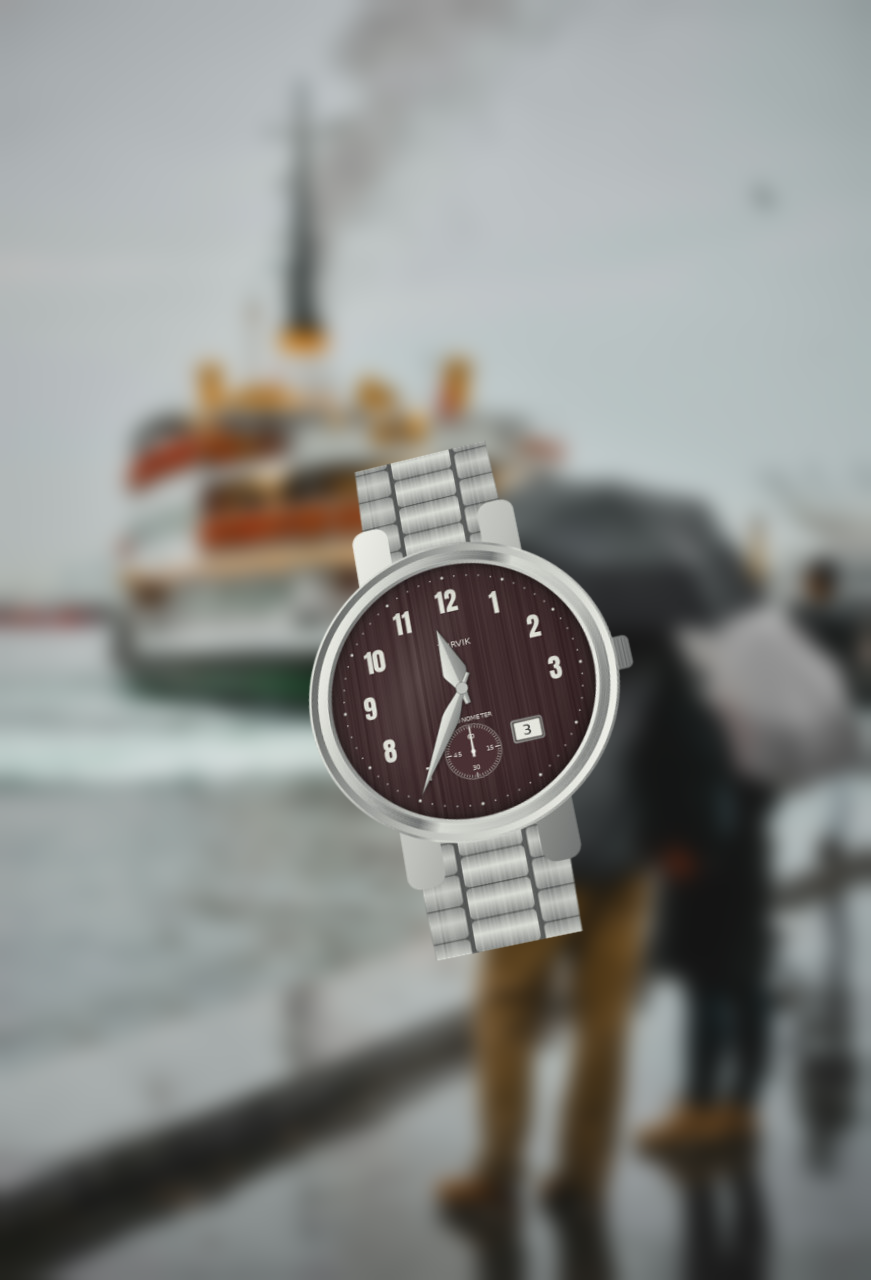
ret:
11:35
